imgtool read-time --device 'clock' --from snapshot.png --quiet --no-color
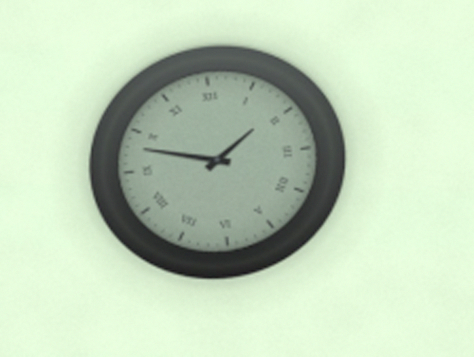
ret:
1:48
